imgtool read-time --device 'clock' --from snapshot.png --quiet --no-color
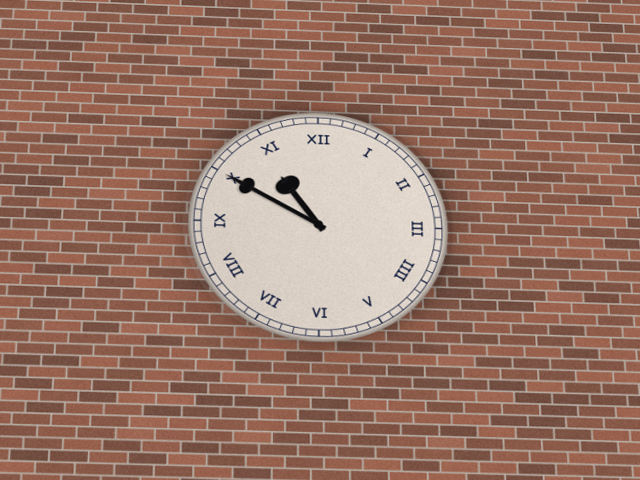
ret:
10:50
